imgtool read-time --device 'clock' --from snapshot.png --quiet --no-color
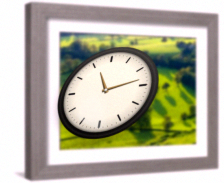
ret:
11:13
